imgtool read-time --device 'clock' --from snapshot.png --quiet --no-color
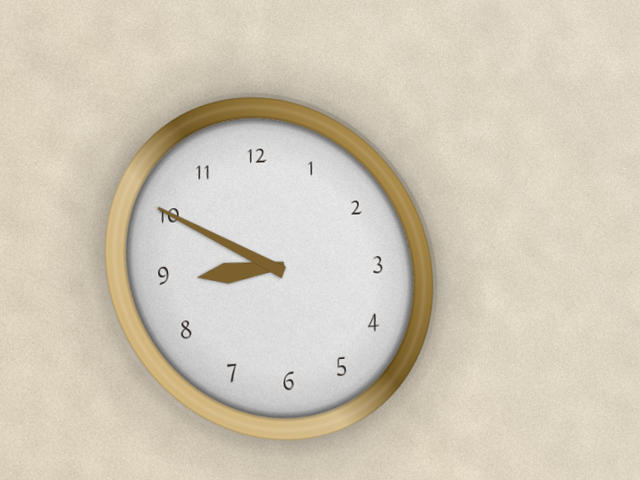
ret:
8:50
